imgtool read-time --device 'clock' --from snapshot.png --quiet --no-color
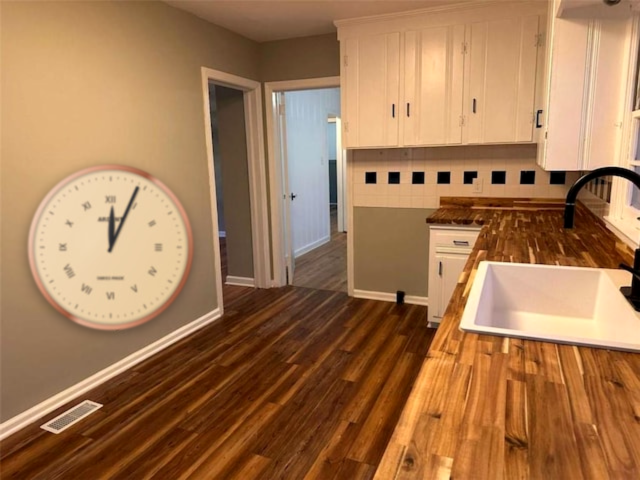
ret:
12:04
